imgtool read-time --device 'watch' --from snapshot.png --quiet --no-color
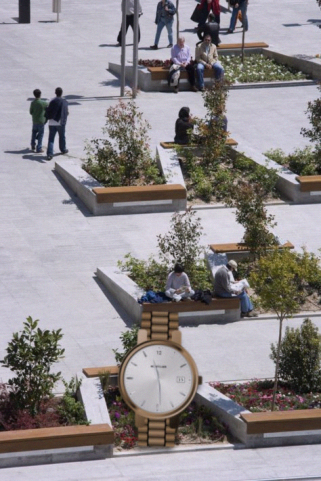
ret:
11:29
